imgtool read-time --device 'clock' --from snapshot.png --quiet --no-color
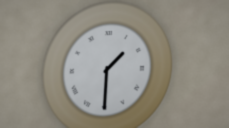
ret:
1:30
